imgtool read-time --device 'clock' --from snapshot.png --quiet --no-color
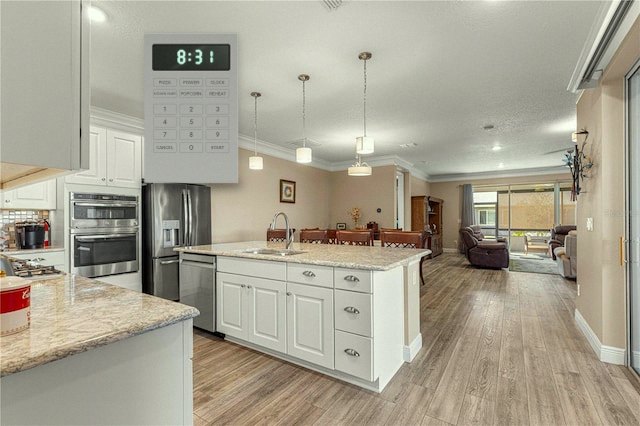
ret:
8:31
